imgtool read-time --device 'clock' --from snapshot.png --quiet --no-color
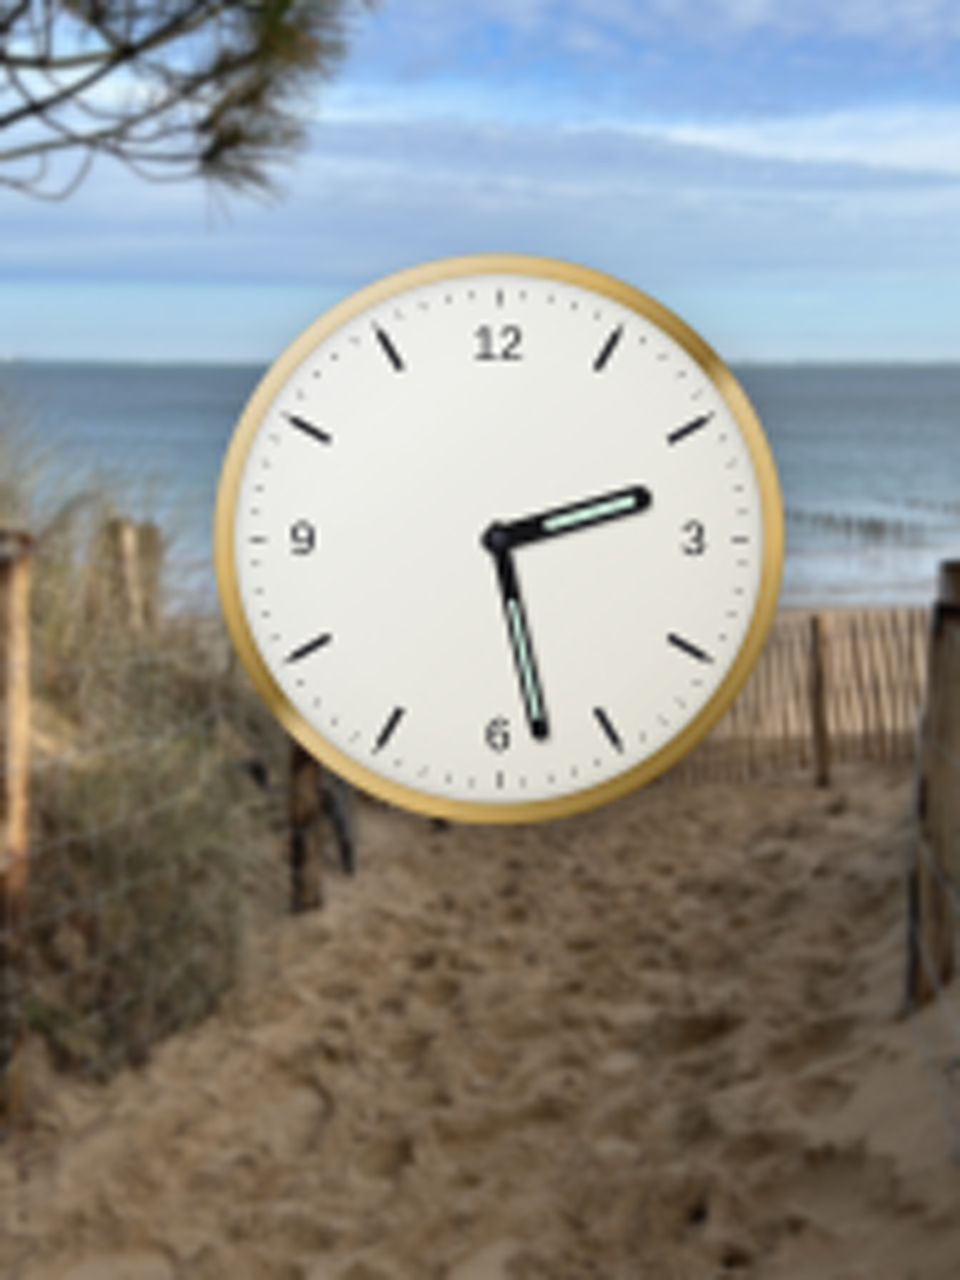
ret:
2:28
